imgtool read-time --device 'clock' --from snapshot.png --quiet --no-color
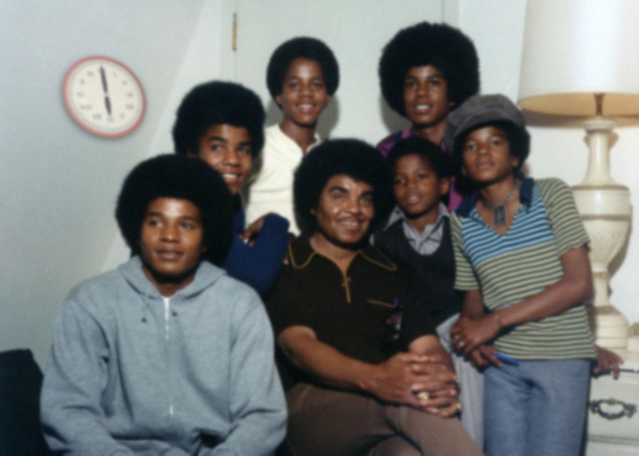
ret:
6:00
